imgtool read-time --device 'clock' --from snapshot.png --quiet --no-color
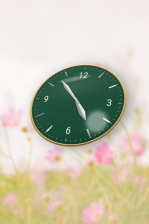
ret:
4:53
